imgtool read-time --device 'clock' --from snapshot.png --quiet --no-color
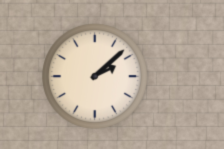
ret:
2:08
